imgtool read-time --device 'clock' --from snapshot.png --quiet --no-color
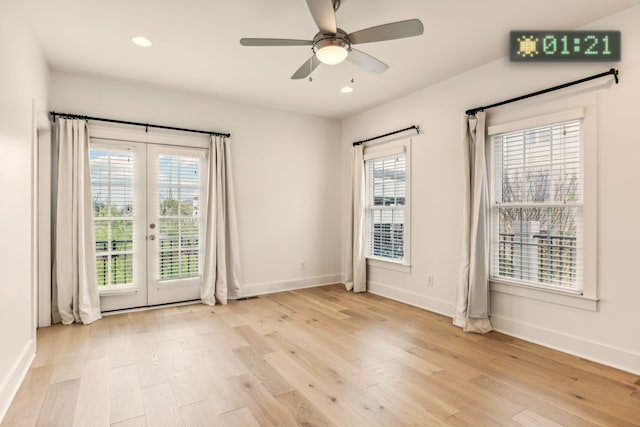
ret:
1:21
